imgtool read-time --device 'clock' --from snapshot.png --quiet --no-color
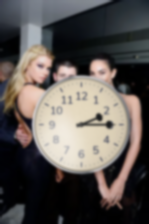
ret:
2:15
